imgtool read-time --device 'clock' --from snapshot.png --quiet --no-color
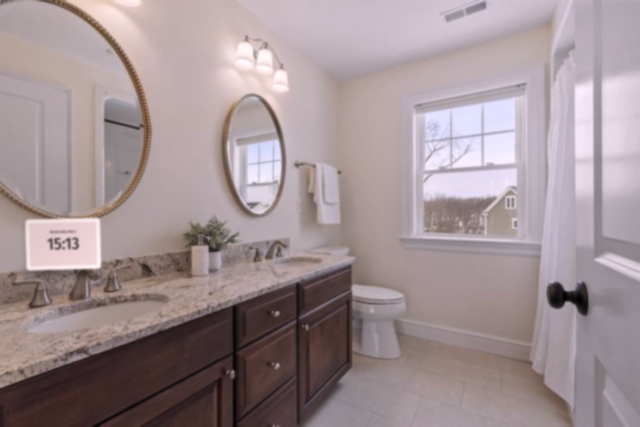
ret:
15:13
